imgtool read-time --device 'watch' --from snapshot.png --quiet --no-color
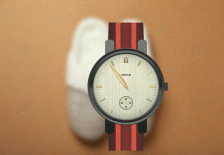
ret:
10:54
